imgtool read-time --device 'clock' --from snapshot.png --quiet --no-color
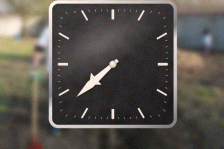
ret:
7:38
